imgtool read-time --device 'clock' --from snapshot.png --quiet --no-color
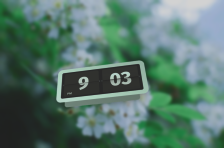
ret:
9:03
